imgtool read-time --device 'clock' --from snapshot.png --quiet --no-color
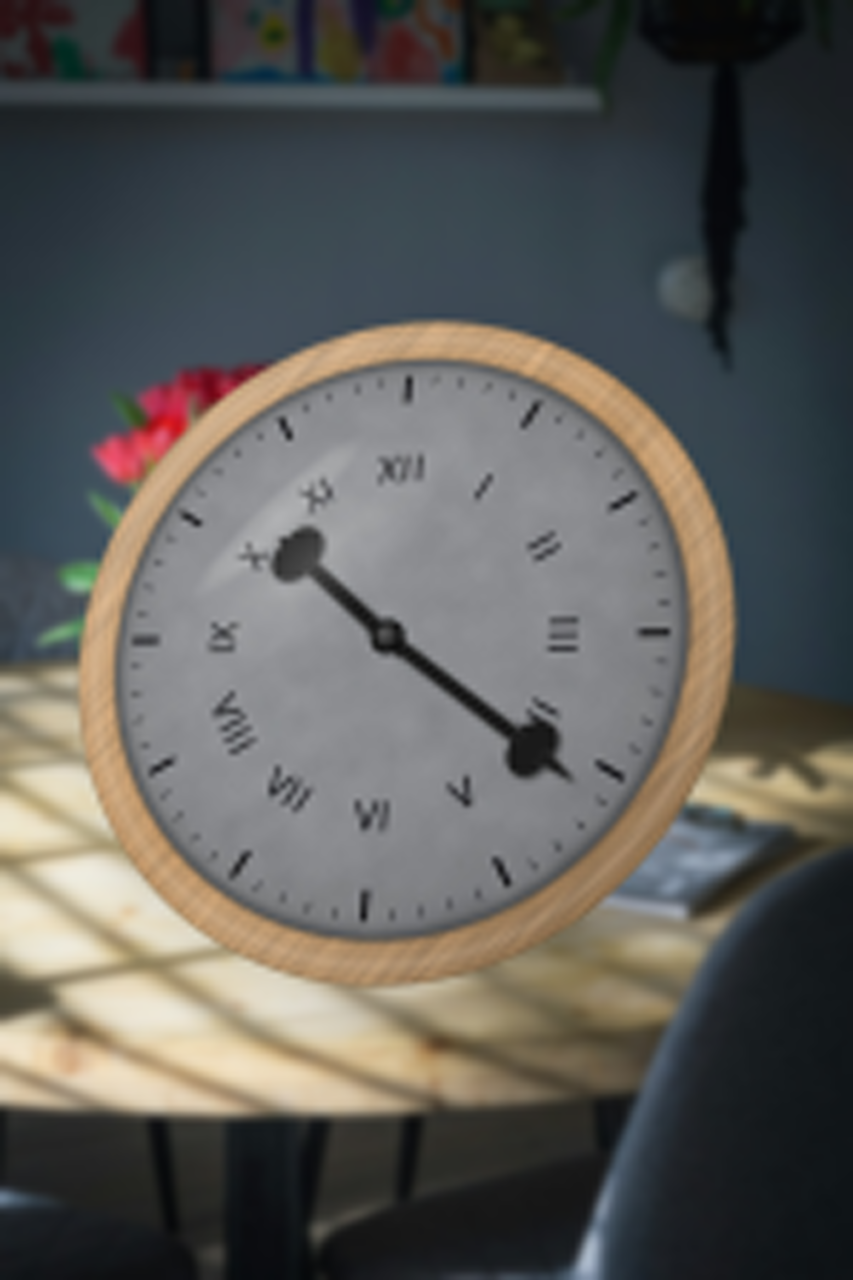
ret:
10:21
